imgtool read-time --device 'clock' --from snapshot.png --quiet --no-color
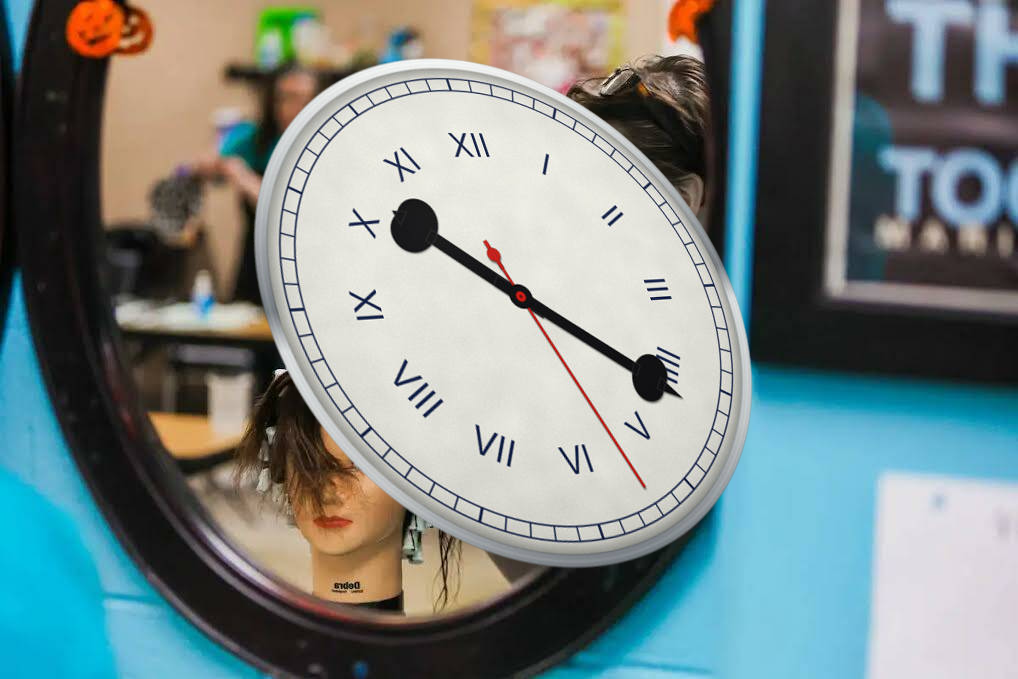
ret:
10:21:27
